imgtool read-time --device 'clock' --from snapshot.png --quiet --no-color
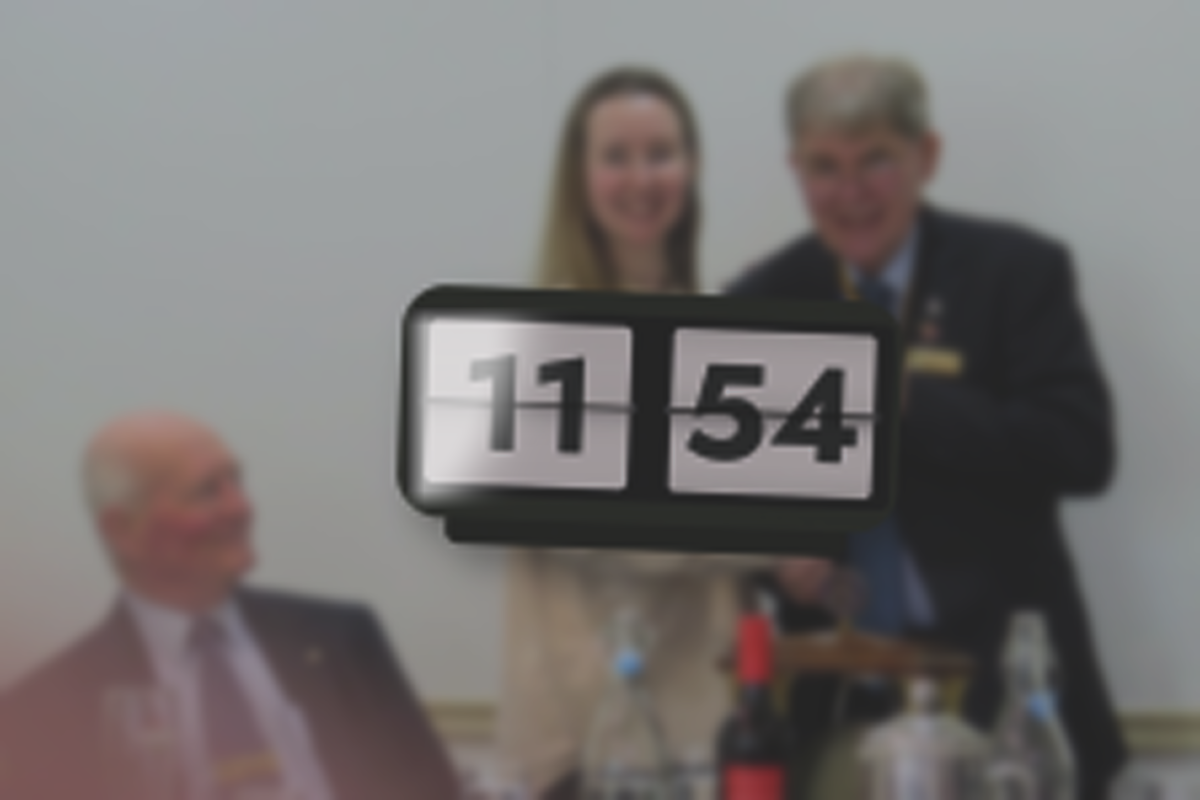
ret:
11:54
